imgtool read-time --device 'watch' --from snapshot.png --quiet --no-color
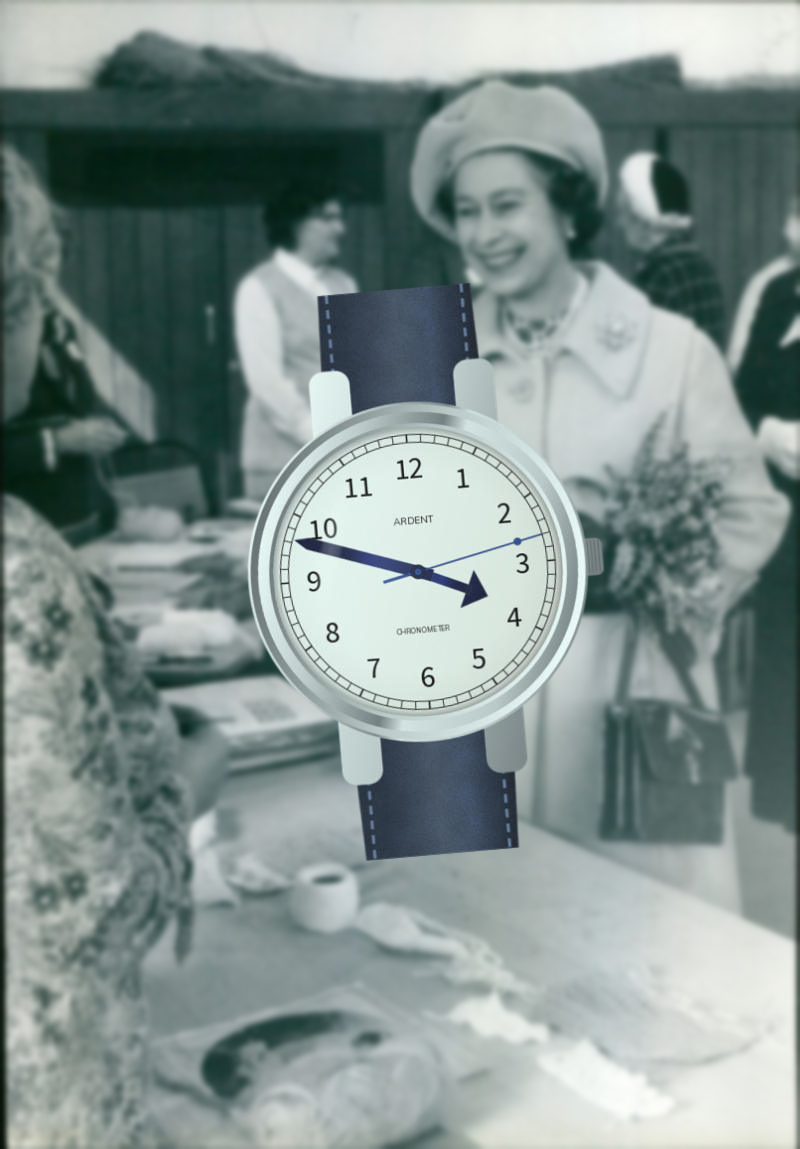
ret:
3:48:13
